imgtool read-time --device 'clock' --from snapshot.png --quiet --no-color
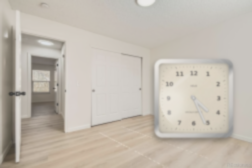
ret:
4:26
